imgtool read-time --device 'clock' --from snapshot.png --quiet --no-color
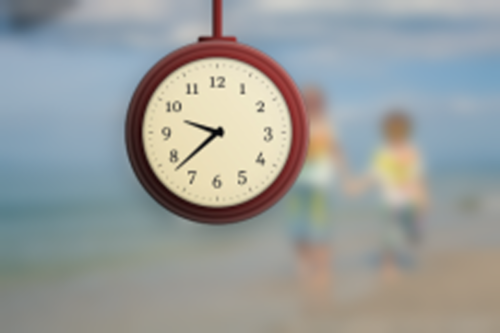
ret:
9:38
